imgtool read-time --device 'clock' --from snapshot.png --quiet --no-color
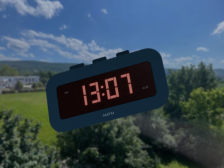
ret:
13:07
